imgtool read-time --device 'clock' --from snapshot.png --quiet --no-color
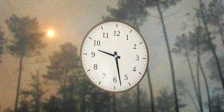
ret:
9:28
